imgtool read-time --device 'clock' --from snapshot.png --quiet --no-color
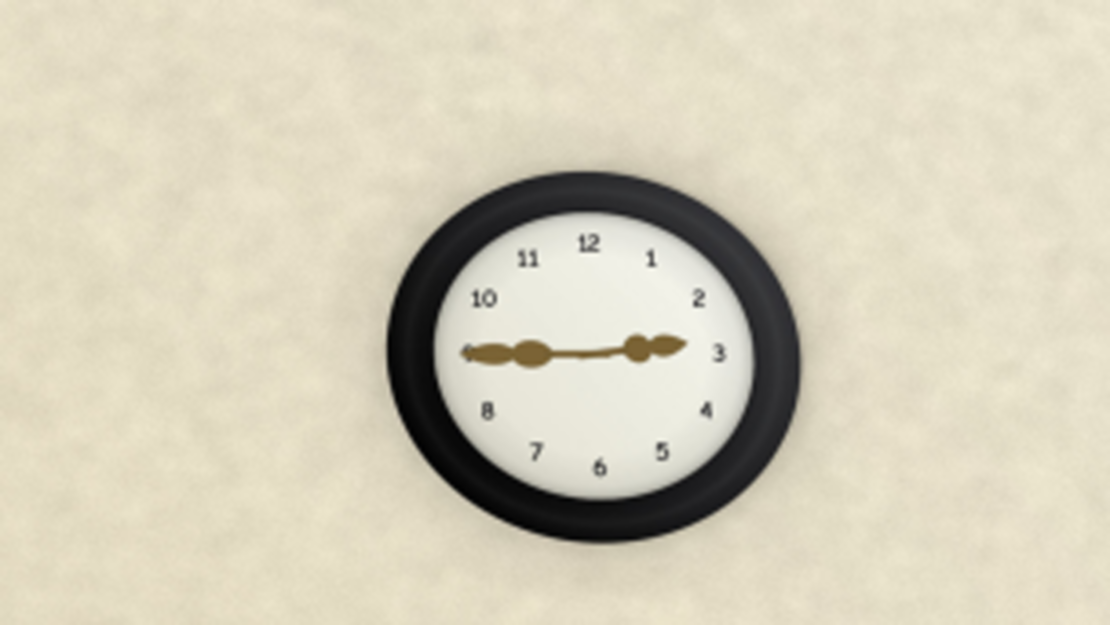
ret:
2:45
